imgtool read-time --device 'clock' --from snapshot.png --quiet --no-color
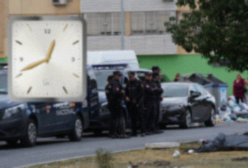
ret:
12:41
